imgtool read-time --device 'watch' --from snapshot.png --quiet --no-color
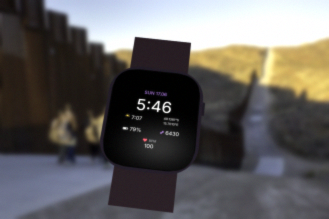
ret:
5:46
